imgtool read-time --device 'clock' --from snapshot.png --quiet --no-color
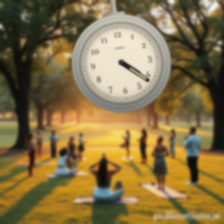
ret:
4:22
